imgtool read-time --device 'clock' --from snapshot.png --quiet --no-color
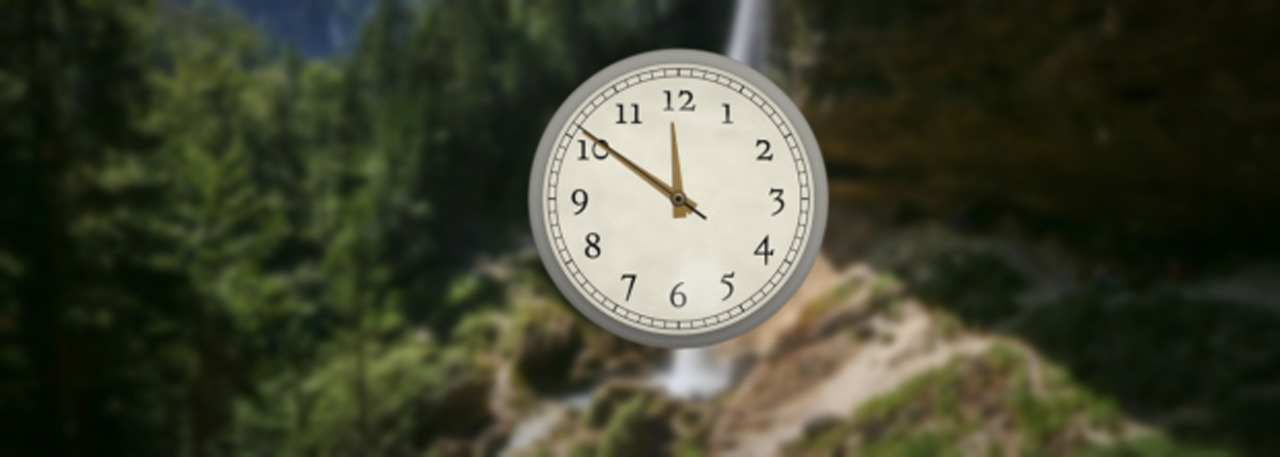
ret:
11:50:51
